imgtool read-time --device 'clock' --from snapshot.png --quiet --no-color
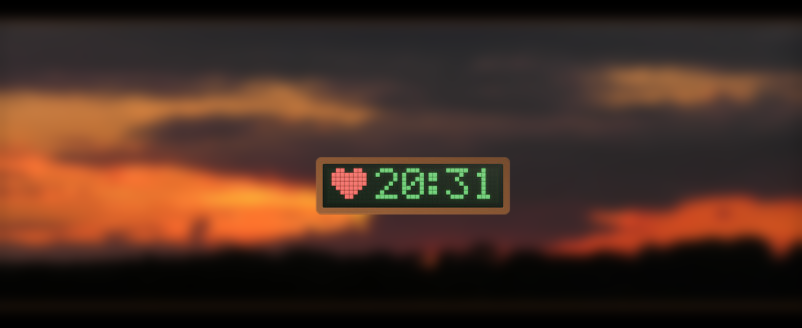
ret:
20:31
